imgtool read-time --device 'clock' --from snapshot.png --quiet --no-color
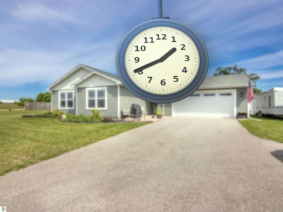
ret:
1:41
